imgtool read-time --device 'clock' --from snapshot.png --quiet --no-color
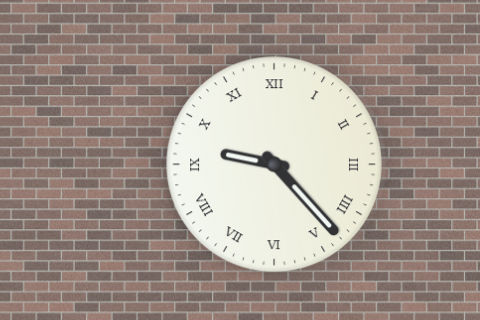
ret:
9:23
